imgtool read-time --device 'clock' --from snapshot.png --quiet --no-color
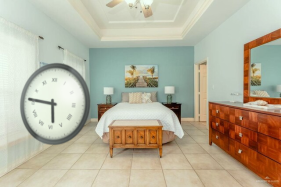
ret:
5:46
